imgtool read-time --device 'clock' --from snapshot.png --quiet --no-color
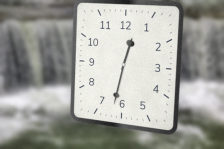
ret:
12:32
